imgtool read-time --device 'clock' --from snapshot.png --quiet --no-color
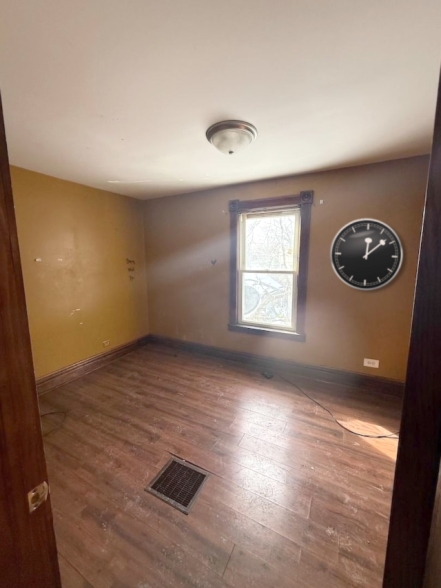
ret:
12:08
